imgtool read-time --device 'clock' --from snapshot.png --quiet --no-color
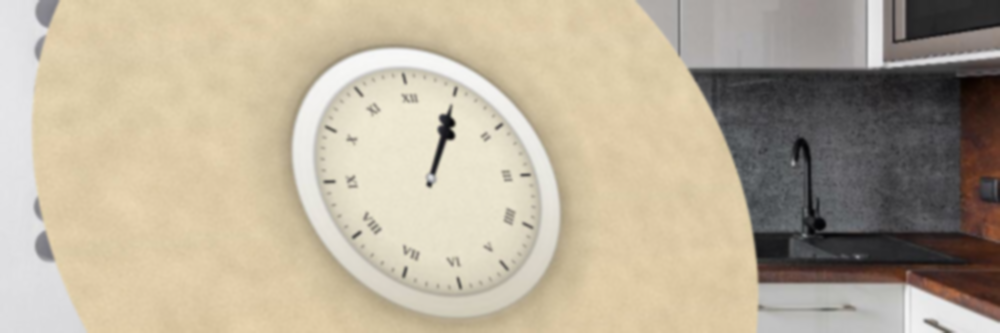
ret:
1:05
